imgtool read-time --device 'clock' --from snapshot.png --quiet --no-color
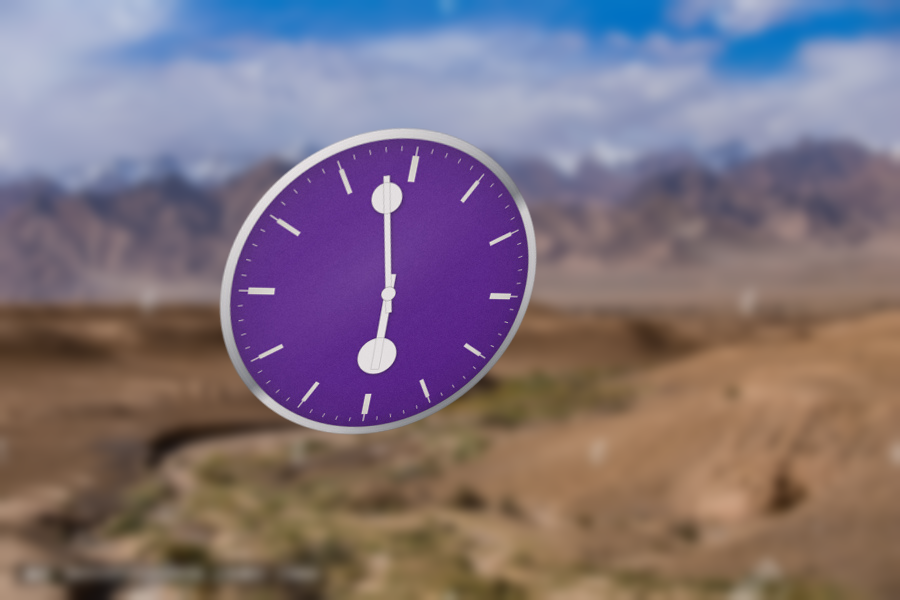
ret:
5:58
